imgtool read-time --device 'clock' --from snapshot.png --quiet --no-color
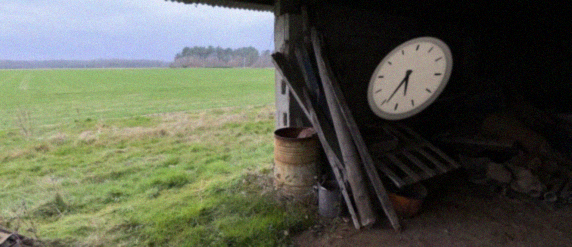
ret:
5:34
